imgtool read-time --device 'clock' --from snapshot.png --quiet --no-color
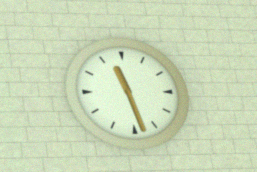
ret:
11:28
